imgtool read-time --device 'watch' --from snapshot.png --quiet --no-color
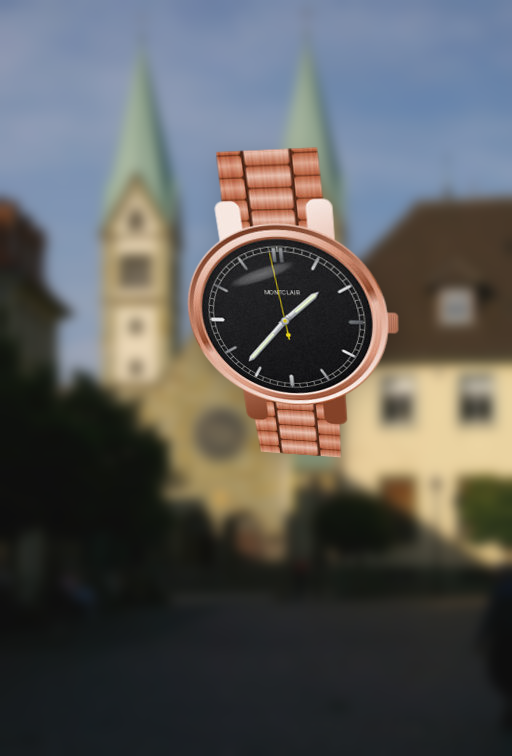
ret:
1:36:59
